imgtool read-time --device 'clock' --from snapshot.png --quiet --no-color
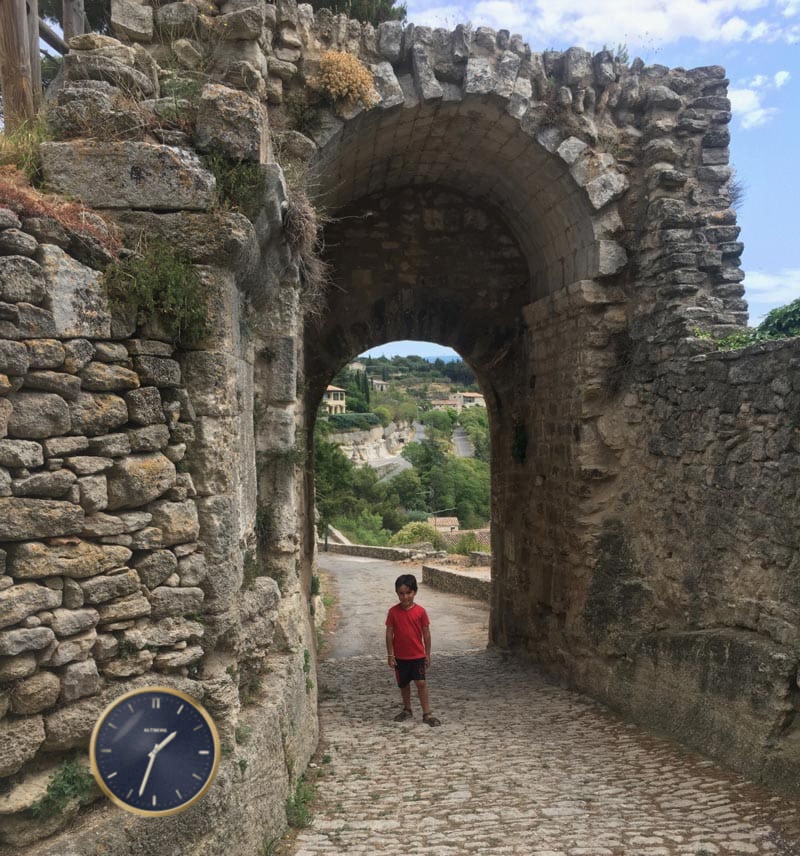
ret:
1:33
